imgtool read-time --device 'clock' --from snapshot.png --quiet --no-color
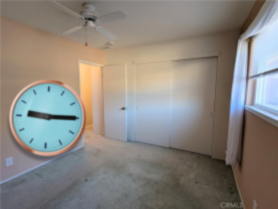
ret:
9:15
